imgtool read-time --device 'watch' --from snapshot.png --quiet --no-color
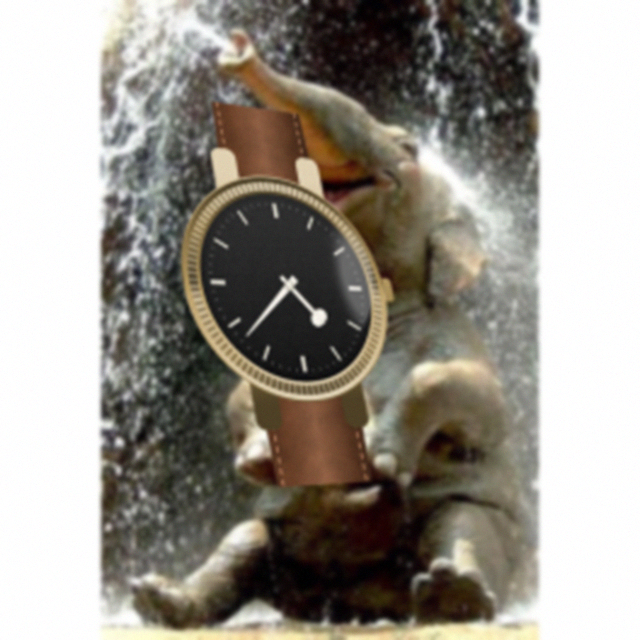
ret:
4:38
